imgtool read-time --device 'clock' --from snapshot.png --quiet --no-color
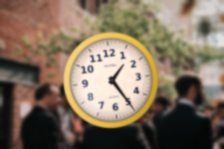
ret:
1:25
